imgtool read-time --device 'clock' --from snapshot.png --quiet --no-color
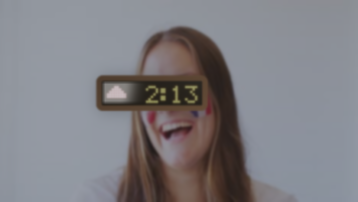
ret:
2:13
